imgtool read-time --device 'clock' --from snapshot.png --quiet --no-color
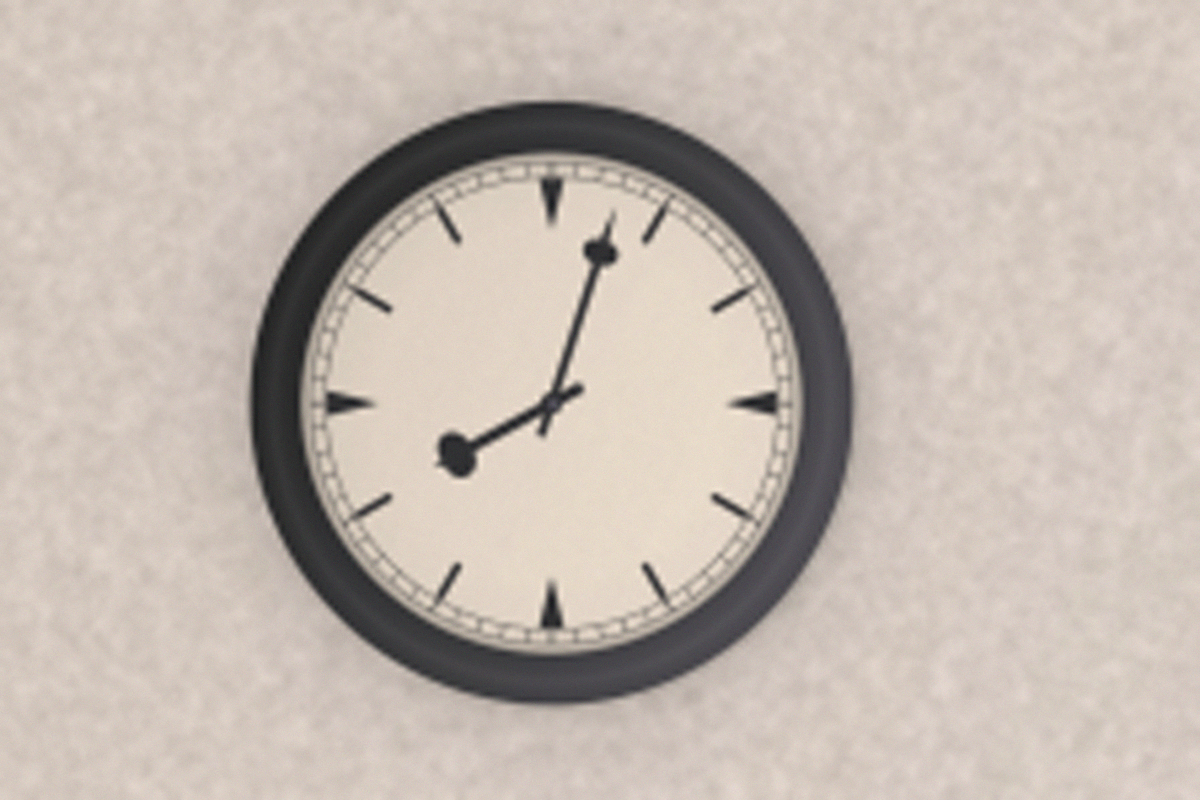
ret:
8:03
